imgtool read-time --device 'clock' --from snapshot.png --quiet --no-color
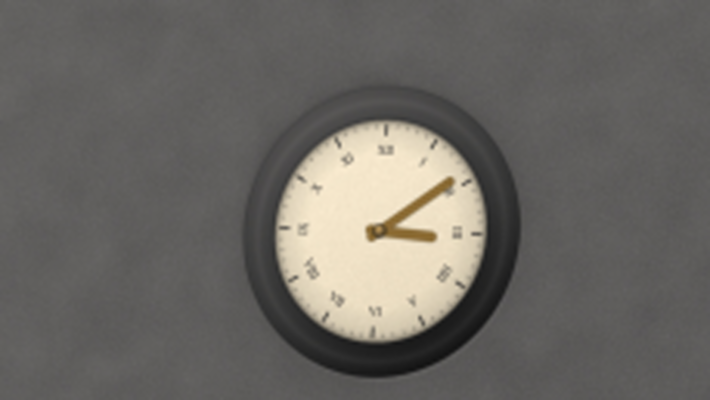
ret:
3:09
